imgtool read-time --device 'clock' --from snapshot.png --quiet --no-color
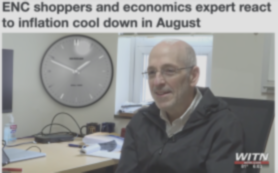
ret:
1:49
